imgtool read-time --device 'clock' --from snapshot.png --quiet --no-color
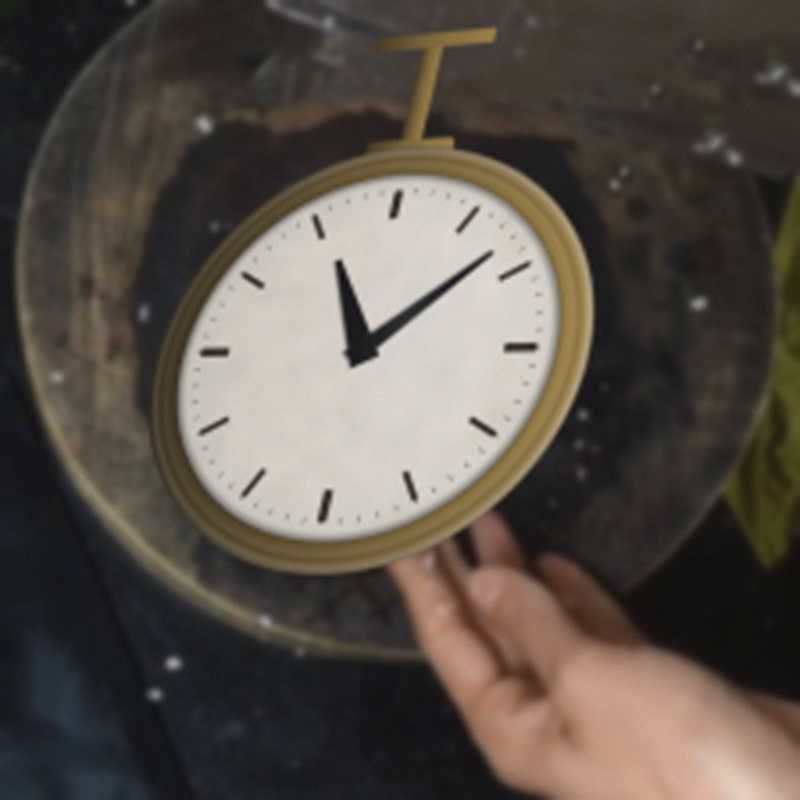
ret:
11:08
